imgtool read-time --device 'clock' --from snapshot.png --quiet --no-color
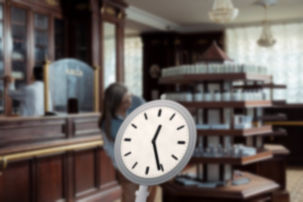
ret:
12:26
